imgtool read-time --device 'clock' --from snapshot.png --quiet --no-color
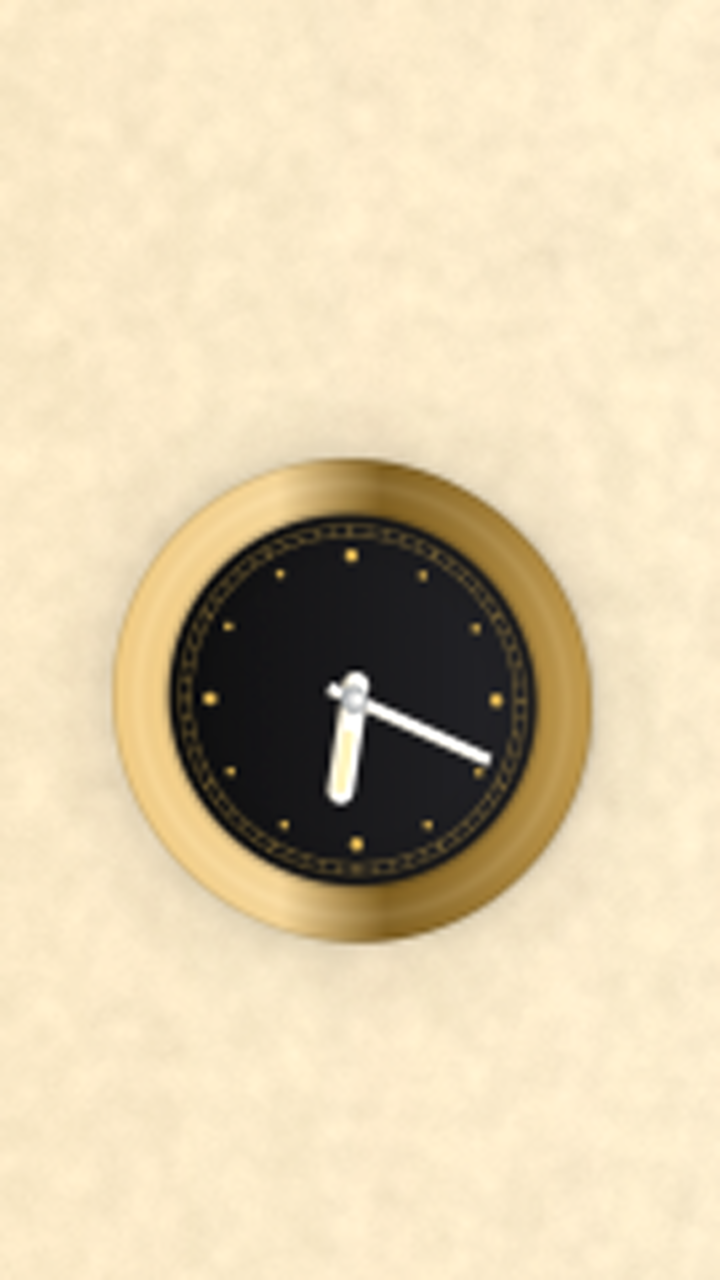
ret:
6:19
